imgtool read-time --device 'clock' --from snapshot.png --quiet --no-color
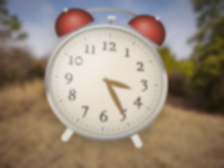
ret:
3:25
